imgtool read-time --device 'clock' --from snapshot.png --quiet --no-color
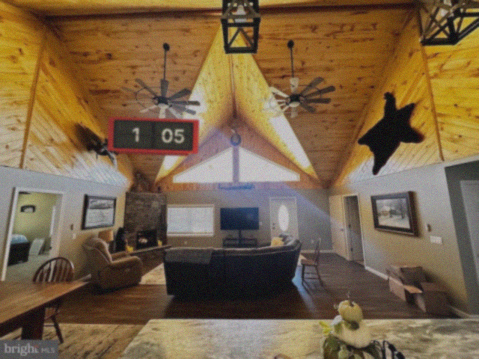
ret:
1:05
